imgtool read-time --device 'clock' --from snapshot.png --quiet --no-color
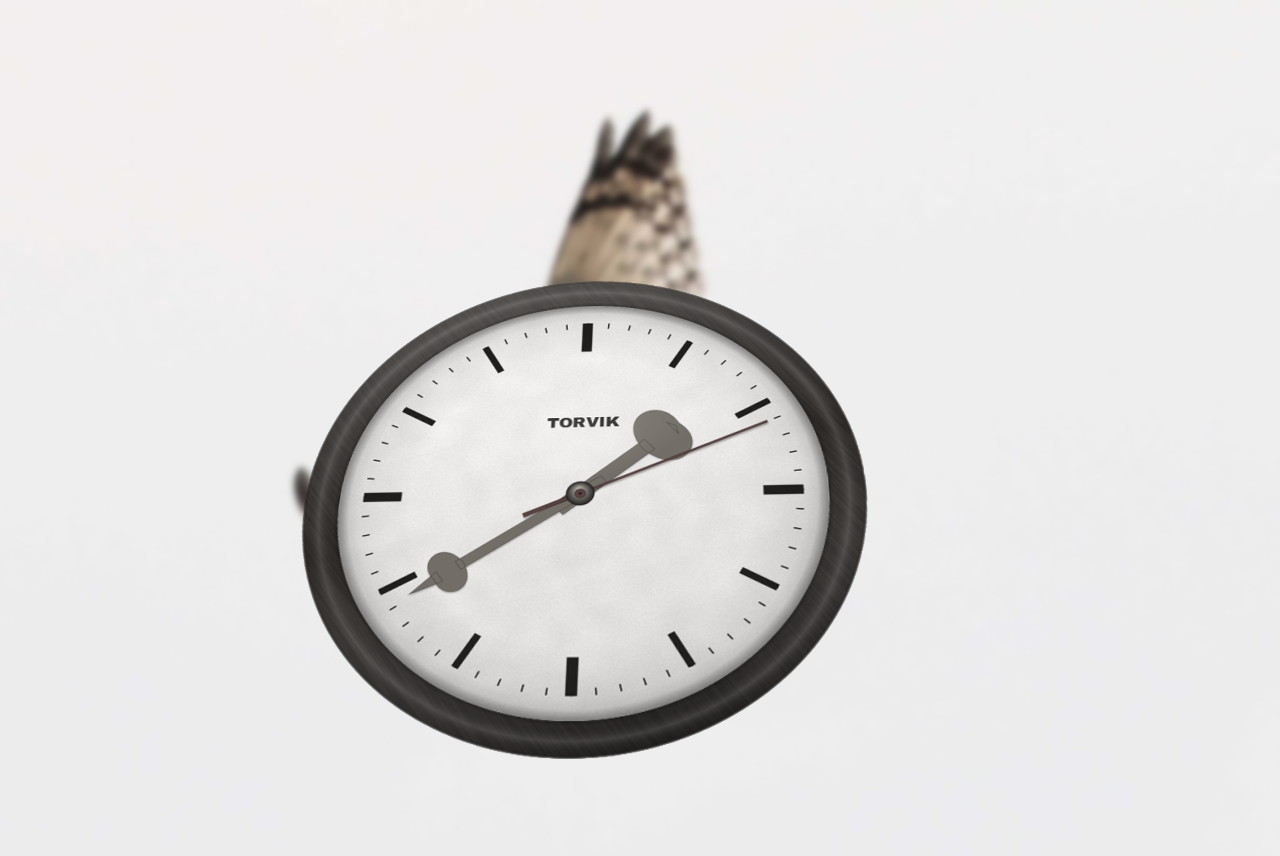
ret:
1:39:11
